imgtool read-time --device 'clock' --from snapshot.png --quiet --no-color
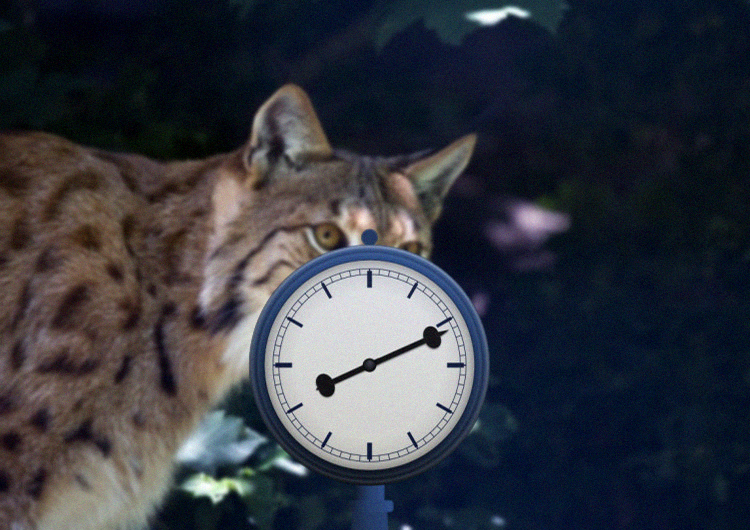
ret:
8:11
